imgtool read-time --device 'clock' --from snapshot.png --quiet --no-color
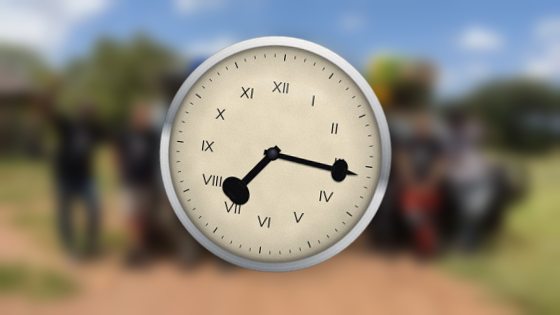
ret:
7:16
